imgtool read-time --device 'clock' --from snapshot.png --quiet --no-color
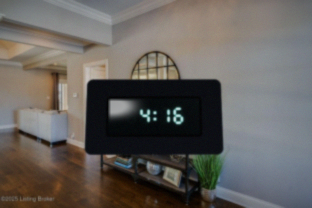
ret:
4:16
